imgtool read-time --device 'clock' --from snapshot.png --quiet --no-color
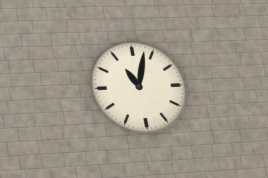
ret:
11:03
